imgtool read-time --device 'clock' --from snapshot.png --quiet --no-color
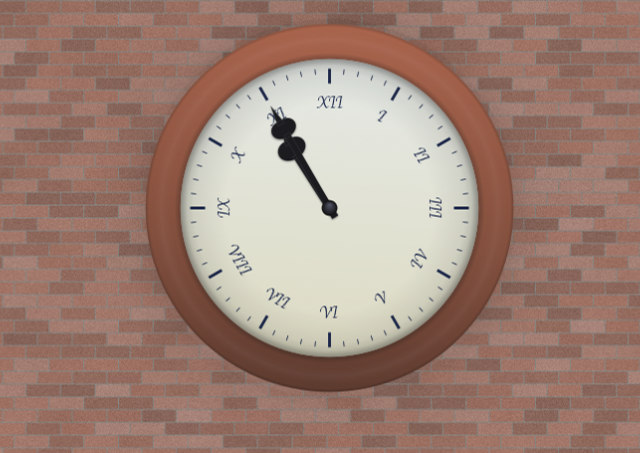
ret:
10:55
